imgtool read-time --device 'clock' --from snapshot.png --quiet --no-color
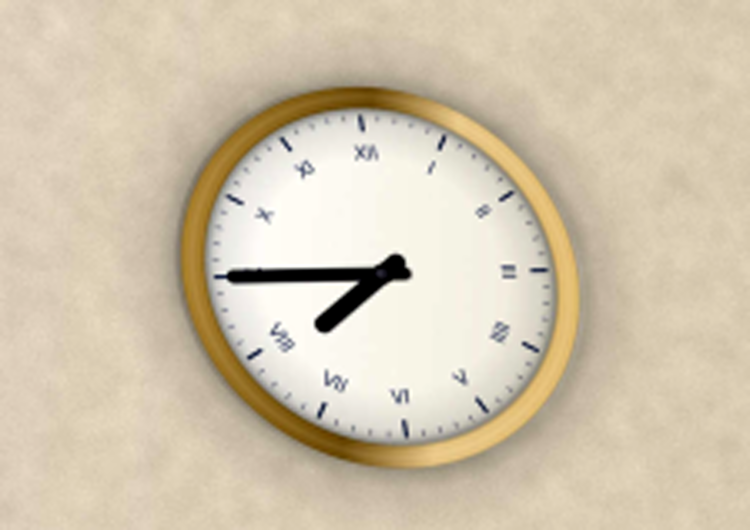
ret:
7:45
